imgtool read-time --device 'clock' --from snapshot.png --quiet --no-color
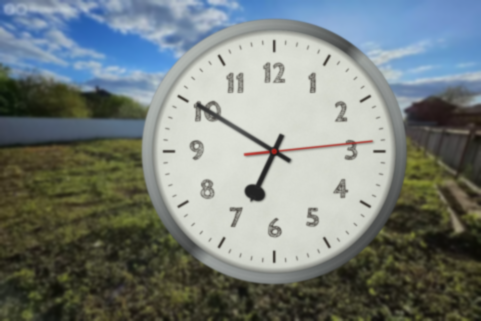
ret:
6:50:14
